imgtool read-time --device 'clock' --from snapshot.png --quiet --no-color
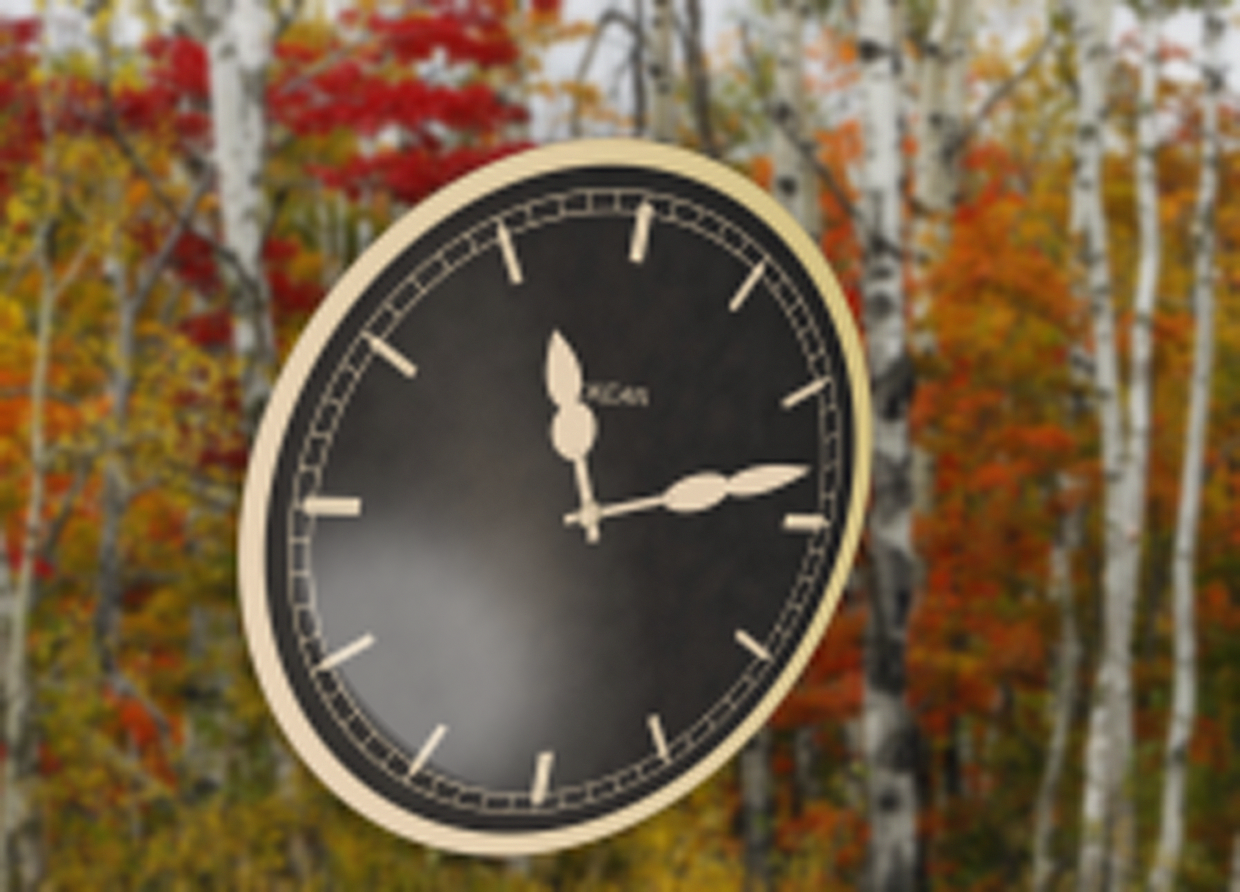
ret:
11:13
